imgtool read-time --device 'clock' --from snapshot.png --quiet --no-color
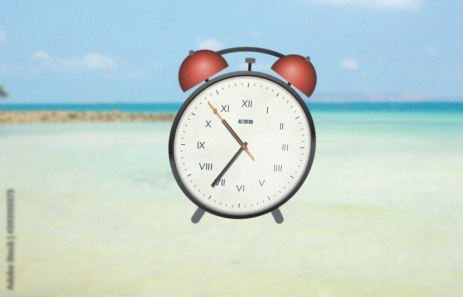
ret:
10:35:53
